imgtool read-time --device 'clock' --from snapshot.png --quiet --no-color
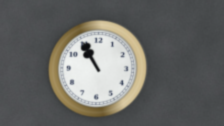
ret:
10:55
